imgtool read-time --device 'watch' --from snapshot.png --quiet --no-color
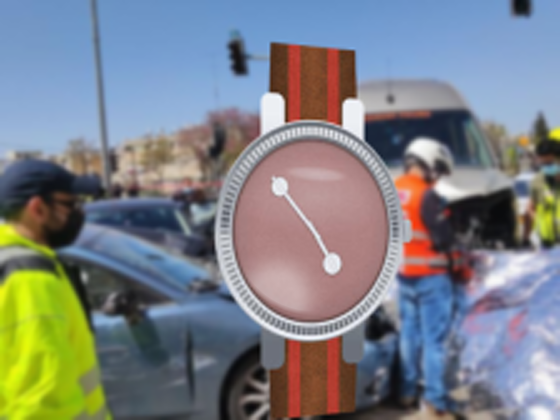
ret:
4:53
